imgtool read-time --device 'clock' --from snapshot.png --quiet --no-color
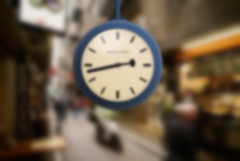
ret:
2:43
